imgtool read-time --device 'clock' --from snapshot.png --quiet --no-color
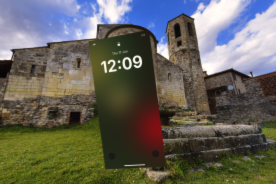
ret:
12:09
